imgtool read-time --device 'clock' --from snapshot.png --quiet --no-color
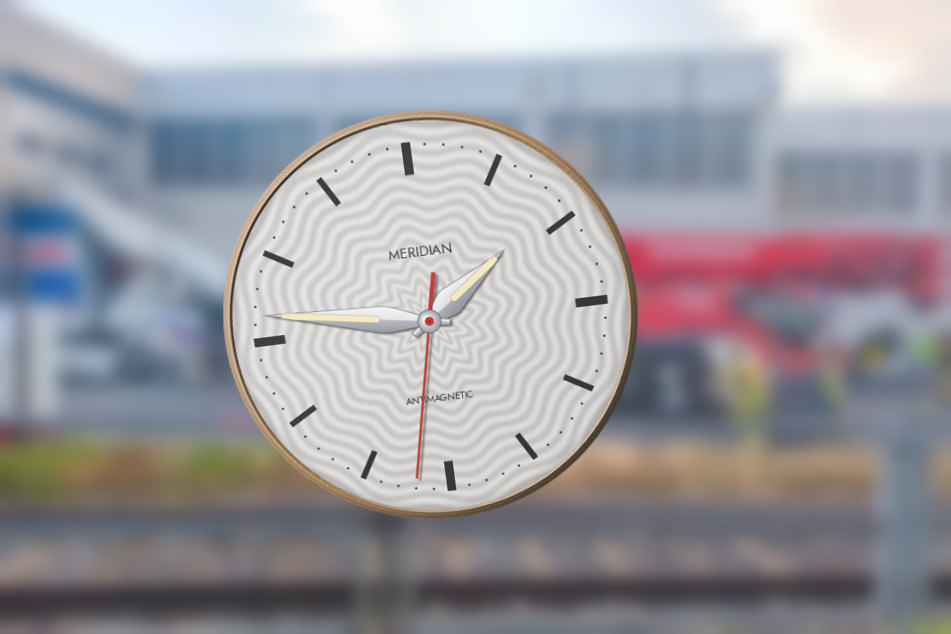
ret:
1:46:32
